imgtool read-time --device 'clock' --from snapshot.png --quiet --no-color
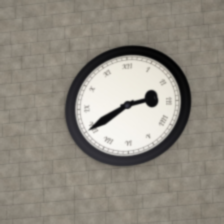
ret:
2:40
